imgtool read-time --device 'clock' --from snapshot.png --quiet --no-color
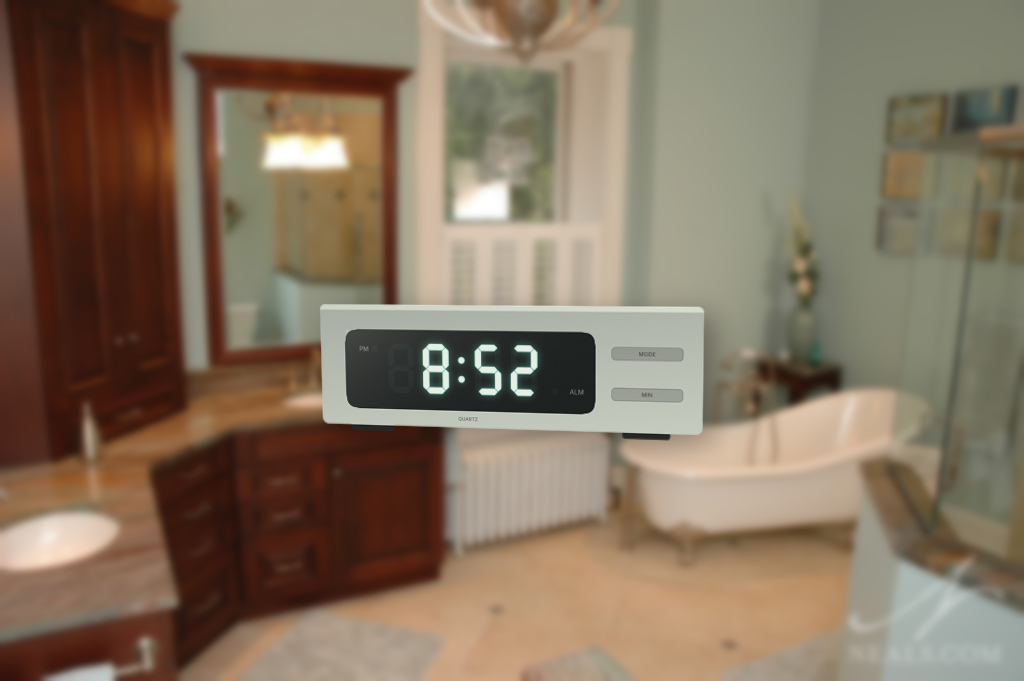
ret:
8:52
